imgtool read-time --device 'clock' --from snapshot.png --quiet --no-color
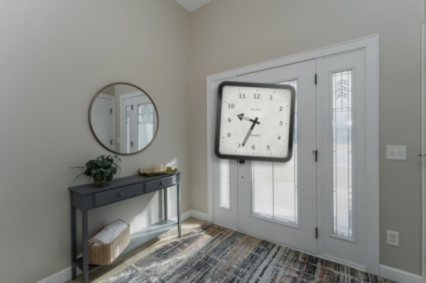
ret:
9:34
